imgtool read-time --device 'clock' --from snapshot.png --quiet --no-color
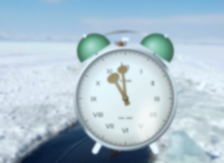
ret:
10:59
